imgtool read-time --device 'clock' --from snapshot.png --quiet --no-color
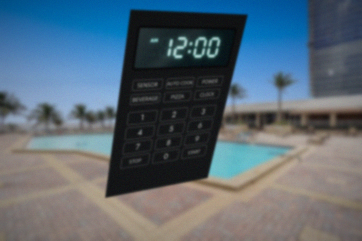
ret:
12:00
